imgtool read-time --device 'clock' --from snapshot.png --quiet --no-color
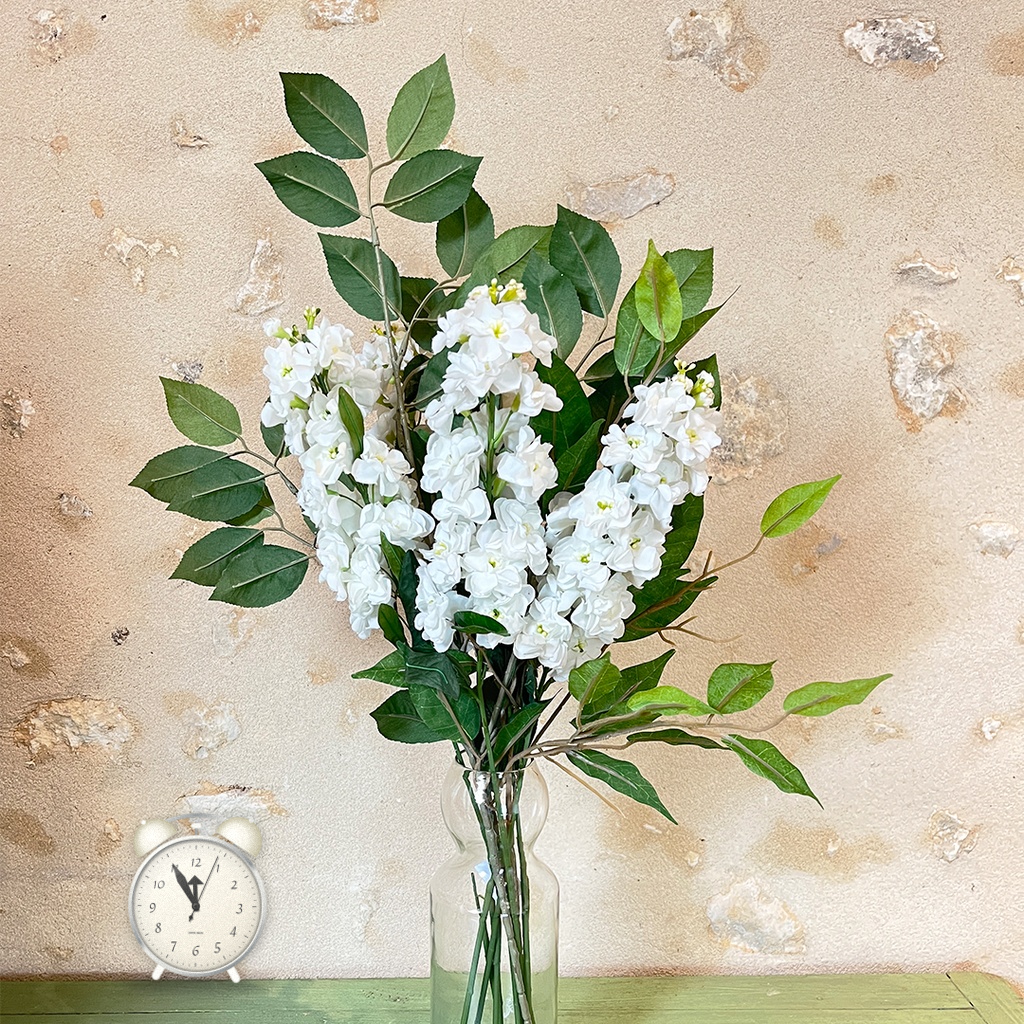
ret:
11:55:04
